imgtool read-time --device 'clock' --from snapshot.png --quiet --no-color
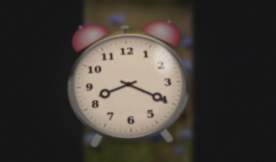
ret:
8:20
